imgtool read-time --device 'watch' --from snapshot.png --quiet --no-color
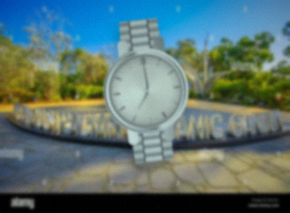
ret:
7:00
